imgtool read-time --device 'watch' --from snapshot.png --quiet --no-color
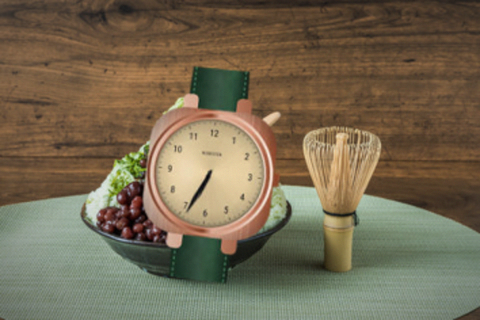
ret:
6:34
